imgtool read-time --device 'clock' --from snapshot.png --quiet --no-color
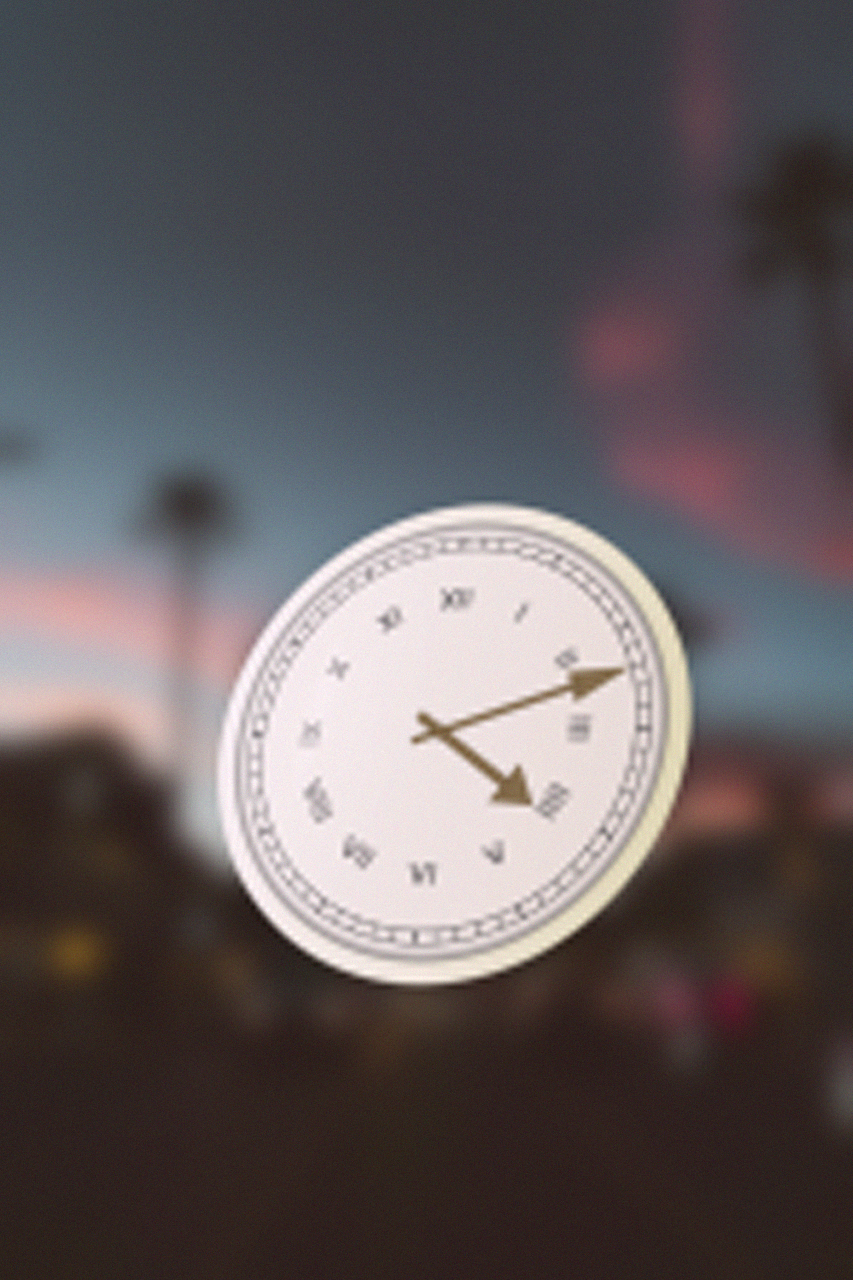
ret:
4:12
